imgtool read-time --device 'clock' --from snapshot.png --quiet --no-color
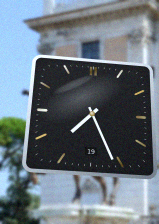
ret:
7:26
